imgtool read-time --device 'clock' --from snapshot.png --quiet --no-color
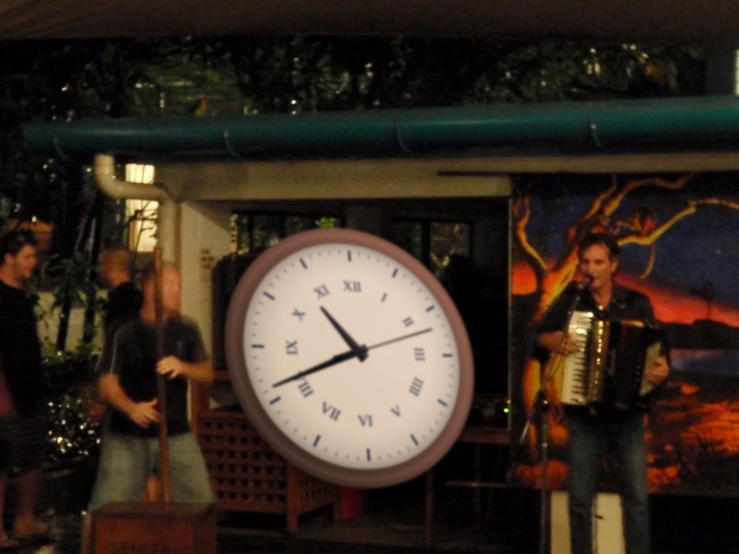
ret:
10:41:12
